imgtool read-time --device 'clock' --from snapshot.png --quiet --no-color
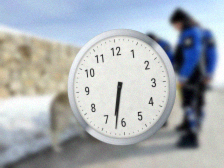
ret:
6:32
